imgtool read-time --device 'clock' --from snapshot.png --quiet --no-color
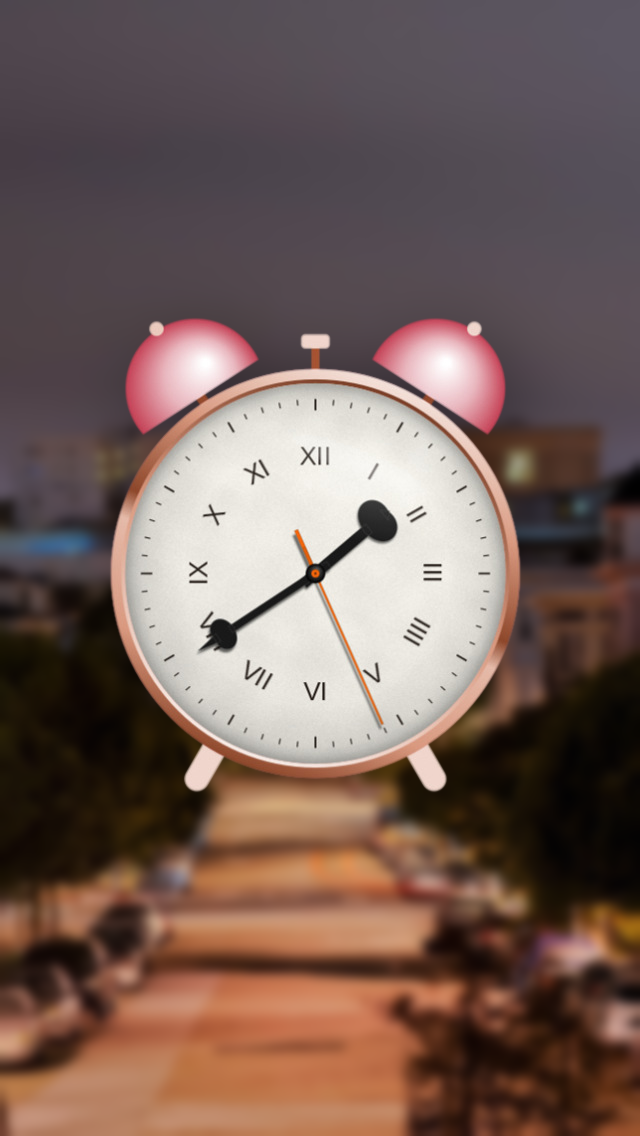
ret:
1:39:26
